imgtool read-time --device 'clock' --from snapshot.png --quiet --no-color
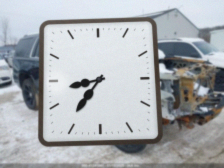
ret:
8:36
